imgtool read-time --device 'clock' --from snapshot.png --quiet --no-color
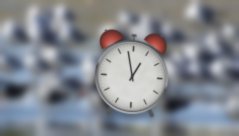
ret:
12:58
